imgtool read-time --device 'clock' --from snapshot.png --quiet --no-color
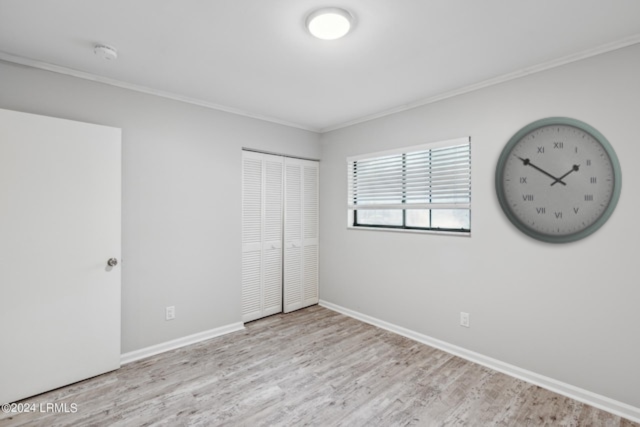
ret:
1:50
